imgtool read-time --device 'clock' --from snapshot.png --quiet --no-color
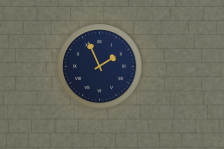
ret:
1:56
